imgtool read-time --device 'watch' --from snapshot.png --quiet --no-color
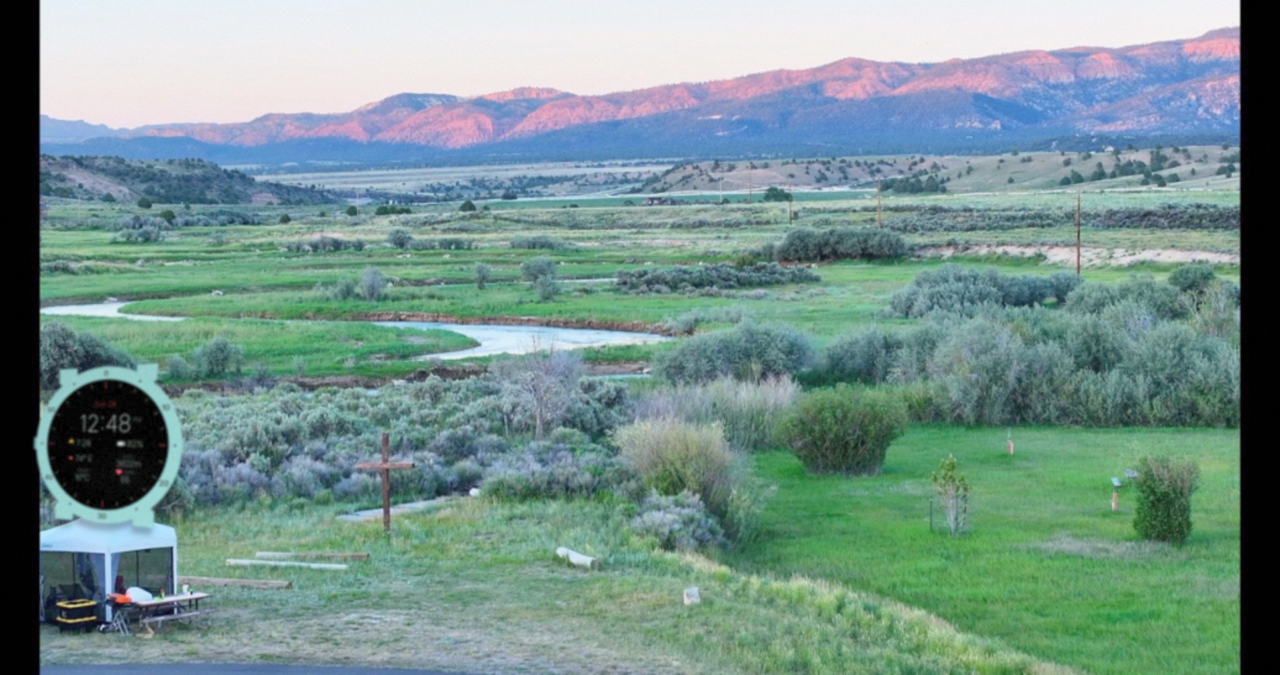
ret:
12:48
